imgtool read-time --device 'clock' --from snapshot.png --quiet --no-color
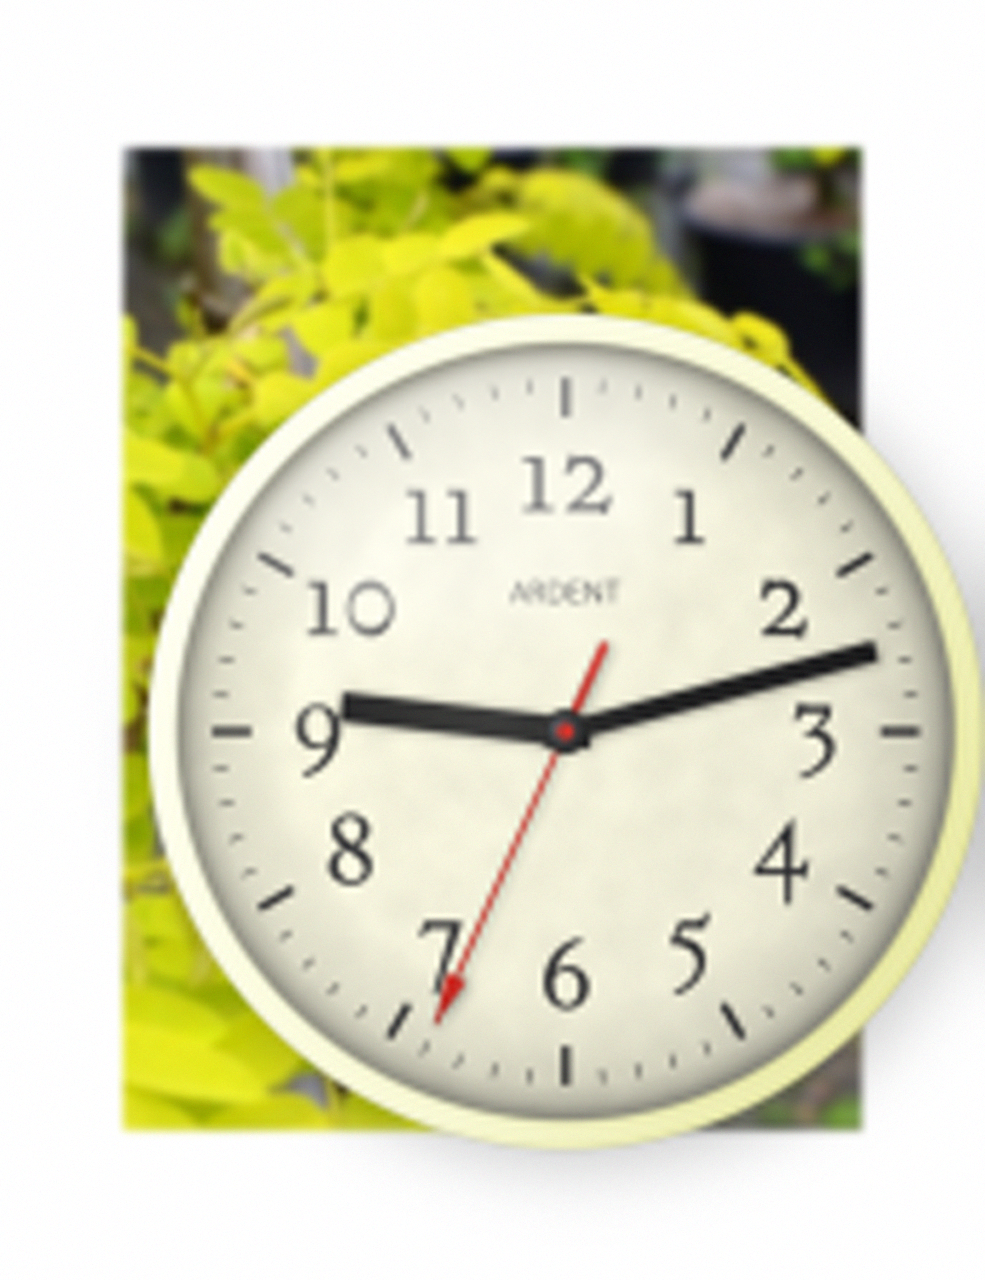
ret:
9:12:34
